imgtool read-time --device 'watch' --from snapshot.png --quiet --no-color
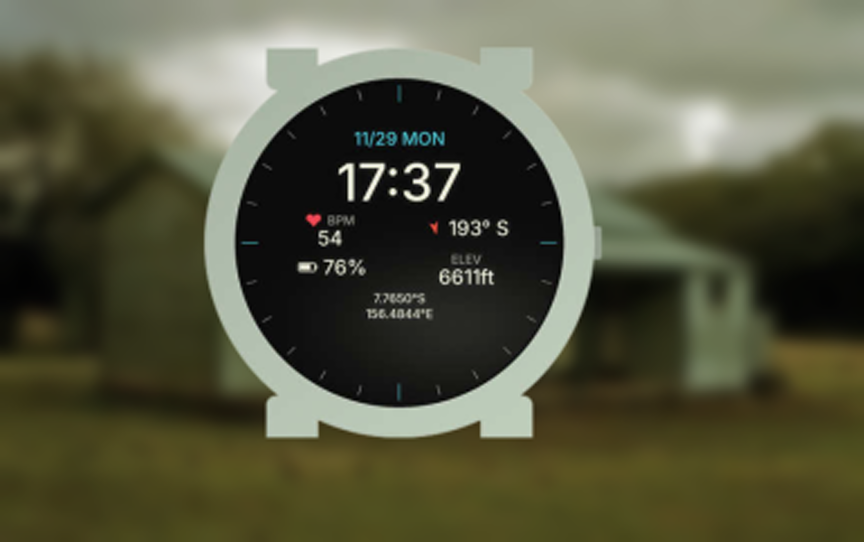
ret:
17:37
